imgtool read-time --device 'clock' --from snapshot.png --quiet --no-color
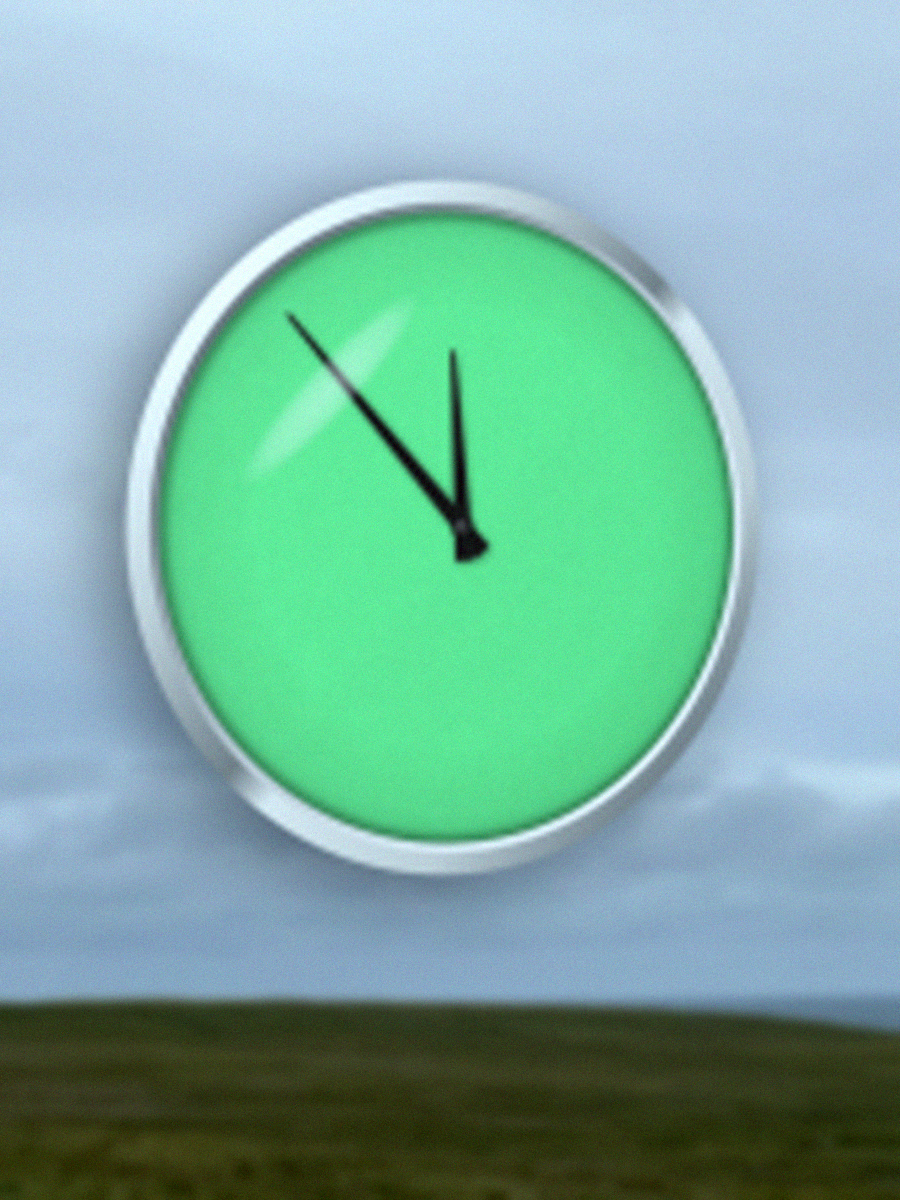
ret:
11:53
